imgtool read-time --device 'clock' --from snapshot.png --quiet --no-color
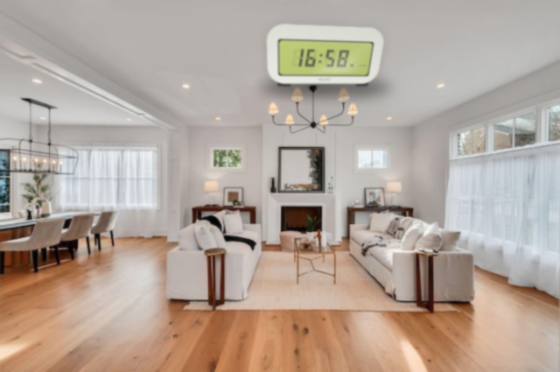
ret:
16:58
